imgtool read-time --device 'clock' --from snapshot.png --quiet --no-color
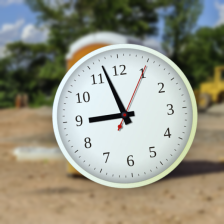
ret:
8:57:05
